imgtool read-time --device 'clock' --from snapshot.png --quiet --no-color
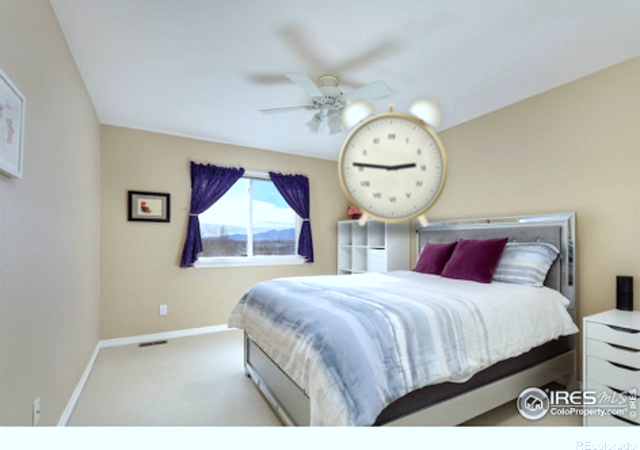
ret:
2:46
